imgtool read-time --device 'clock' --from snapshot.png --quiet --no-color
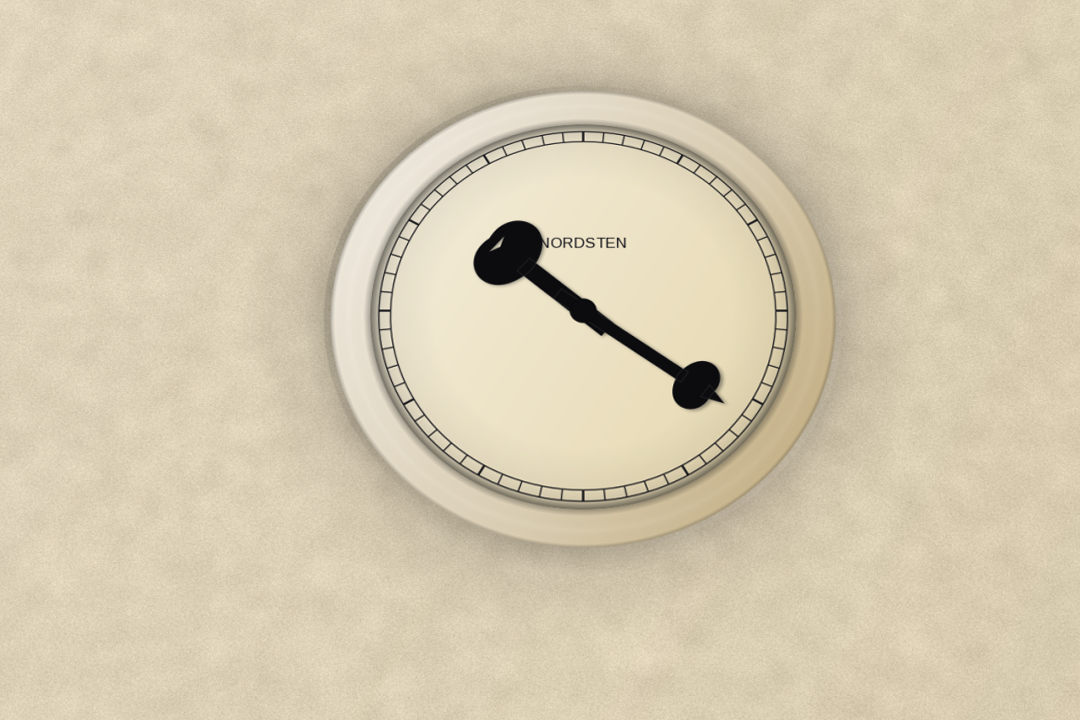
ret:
10:21
